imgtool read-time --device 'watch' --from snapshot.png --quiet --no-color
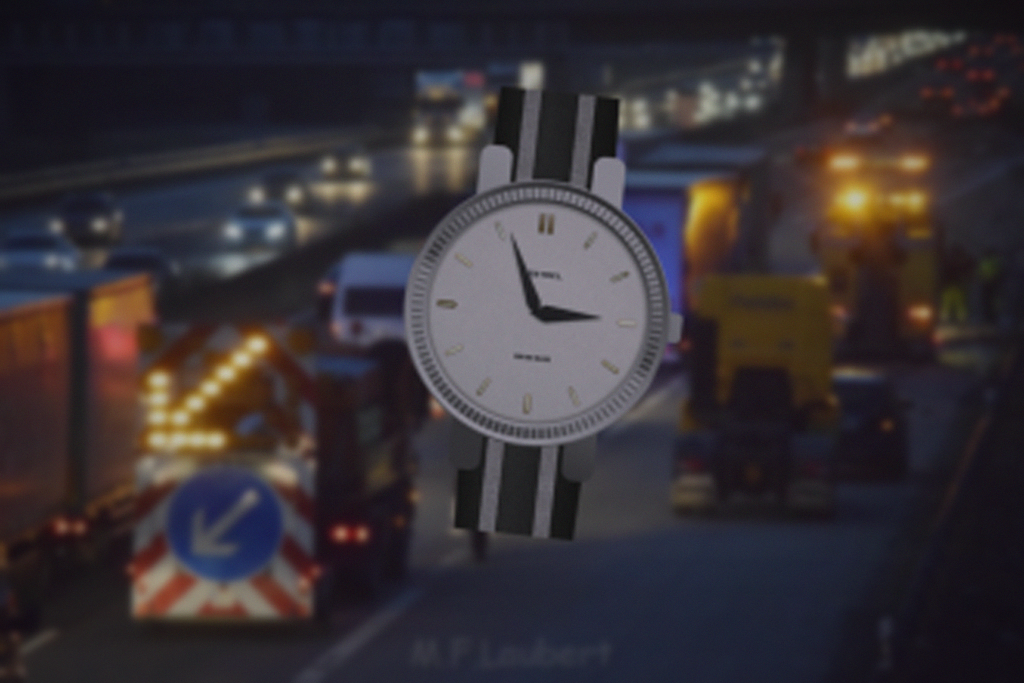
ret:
2:56
